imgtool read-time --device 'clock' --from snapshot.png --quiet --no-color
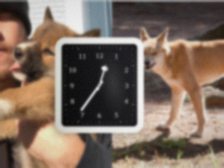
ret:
12:36
